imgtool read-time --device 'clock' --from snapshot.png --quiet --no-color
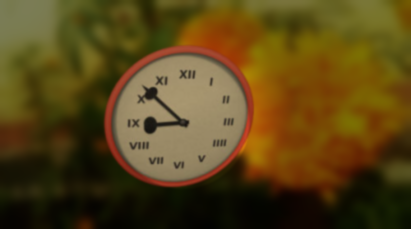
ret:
8:52
